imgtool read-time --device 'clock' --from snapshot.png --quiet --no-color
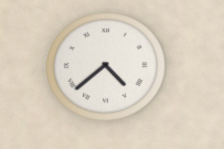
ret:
4:38
